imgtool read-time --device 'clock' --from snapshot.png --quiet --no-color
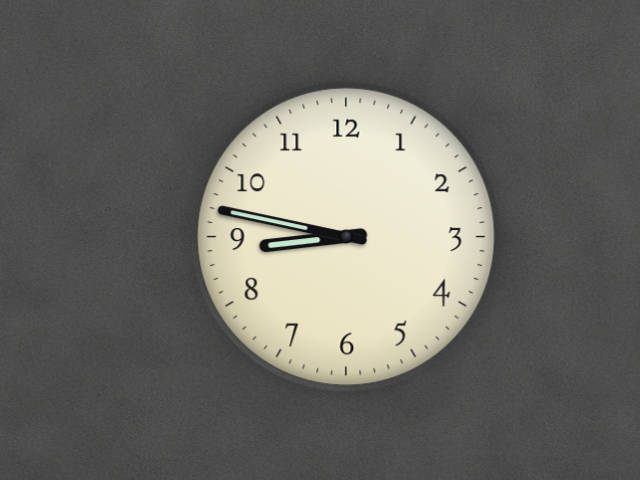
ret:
8:47
